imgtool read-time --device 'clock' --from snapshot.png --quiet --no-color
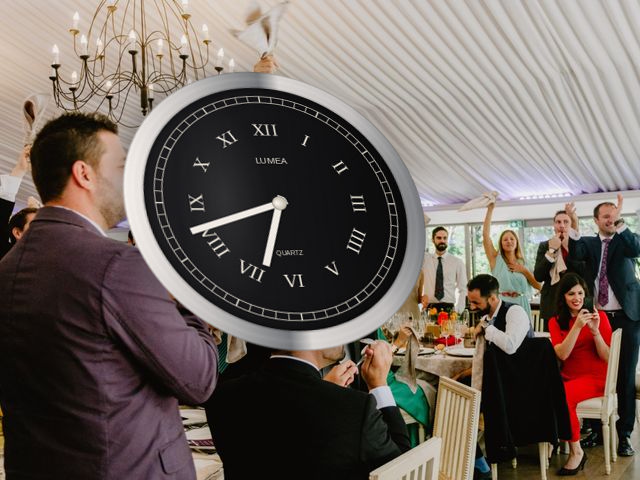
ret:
6:42
